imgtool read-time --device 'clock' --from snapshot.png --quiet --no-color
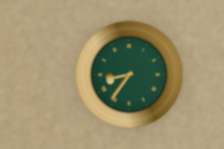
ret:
8:36
